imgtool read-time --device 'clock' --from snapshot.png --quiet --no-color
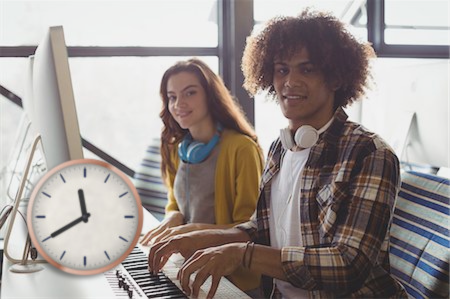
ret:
11:40
